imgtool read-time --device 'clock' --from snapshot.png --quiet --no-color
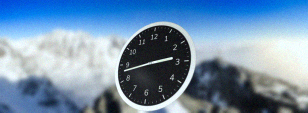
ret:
2:43
